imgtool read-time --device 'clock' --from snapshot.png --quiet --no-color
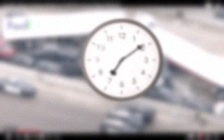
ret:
7:09
